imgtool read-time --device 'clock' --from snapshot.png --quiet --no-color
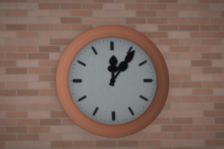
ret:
12:06
